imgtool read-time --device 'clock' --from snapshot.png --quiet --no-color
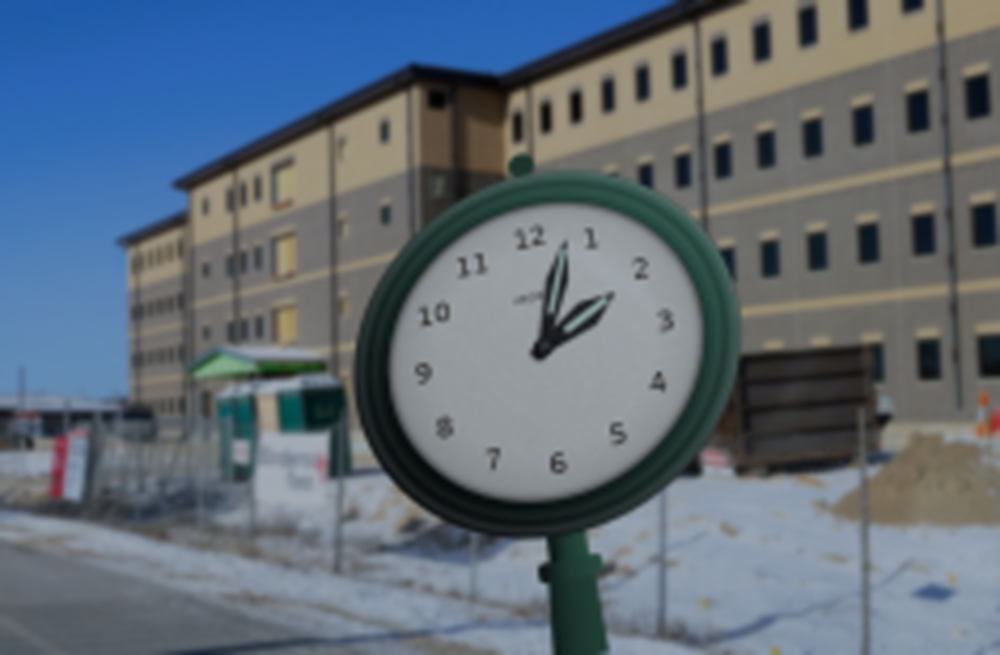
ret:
2:03
